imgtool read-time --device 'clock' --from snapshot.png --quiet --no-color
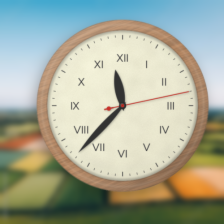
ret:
11:37:13
